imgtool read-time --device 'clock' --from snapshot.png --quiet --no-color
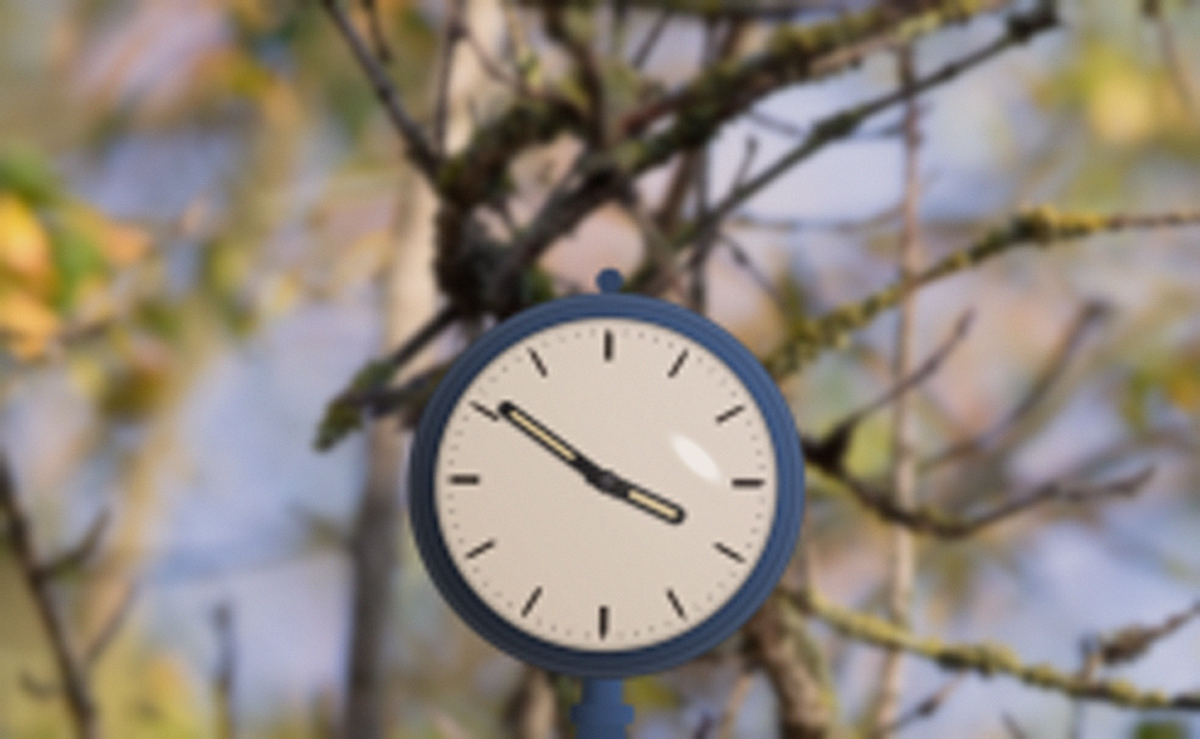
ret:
3:51
